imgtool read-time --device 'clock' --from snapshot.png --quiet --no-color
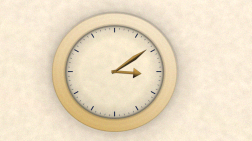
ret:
3:09
